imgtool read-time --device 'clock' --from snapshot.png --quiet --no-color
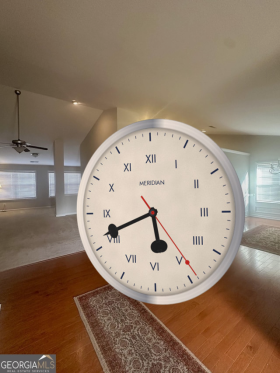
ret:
5:41:24
